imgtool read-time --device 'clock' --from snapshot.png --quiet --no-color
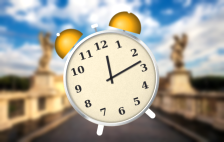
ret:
12:13
